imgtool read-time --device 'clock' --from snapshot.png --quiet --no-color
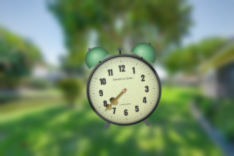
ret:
7:38
